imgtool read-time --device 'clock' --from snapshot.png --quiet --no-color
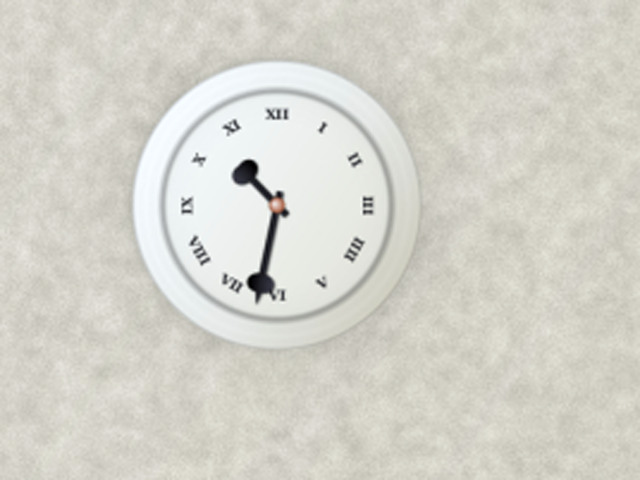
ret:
10:32
